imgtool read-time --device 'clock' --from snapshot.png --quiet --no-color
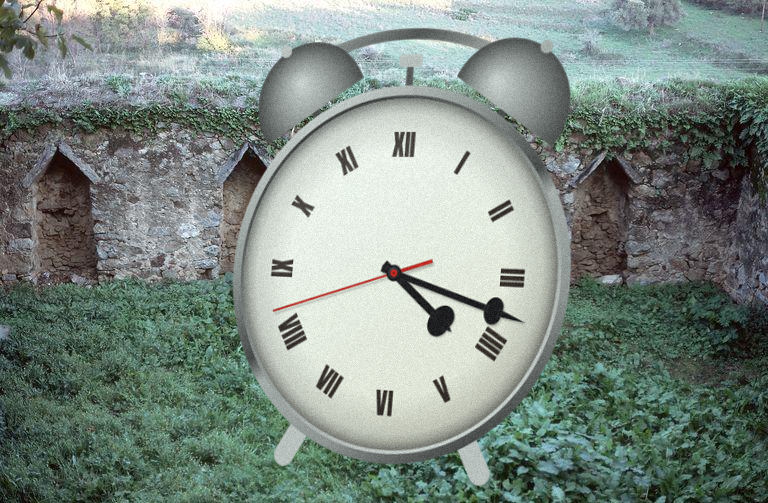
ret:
4:17:42
